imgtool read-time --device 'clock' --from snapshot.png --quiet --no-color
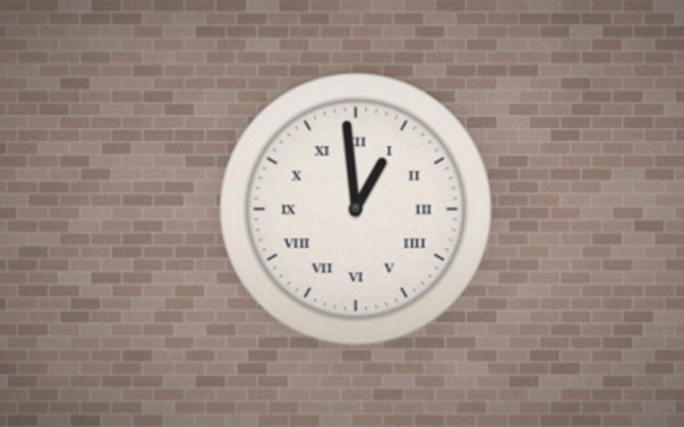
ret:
12:59
